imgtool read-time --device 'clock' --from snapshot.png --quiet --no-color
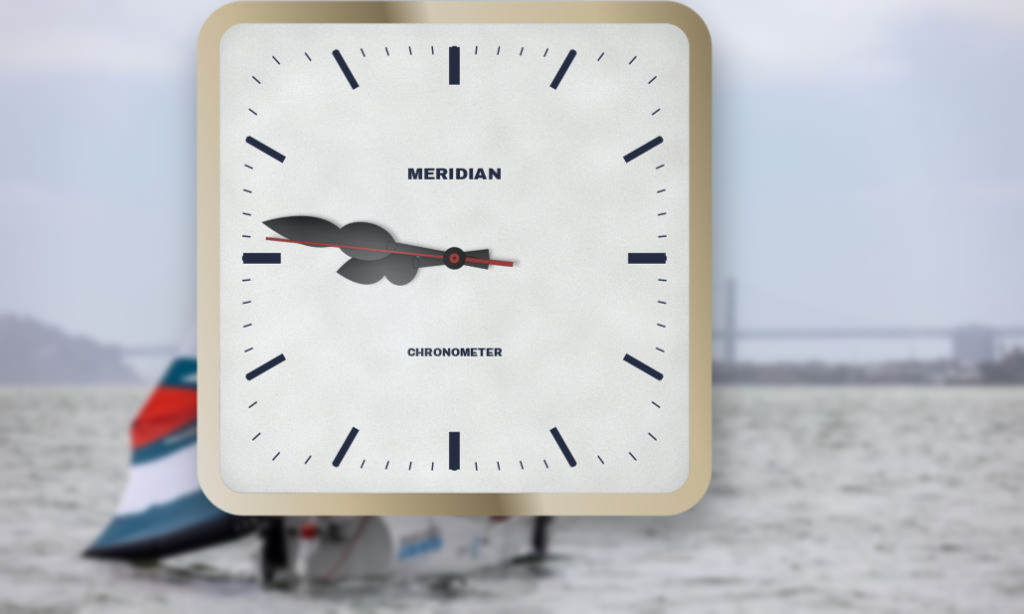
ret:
8:46:46
